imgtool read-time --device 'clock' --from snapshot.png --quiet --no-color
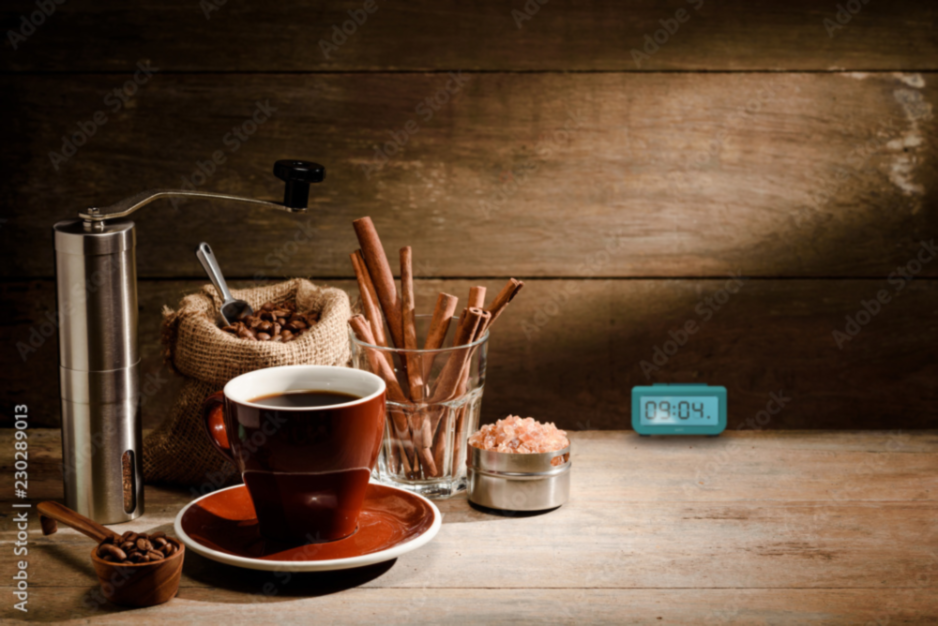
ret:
9:04
